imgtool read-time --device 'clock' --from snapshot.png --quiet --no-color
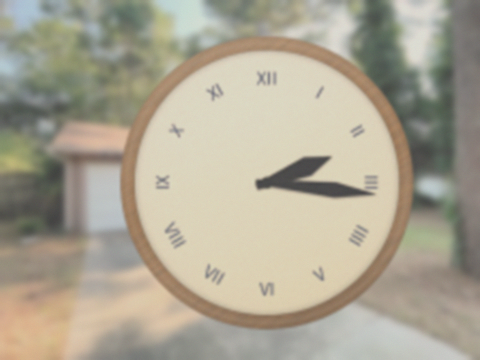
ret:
2:16
